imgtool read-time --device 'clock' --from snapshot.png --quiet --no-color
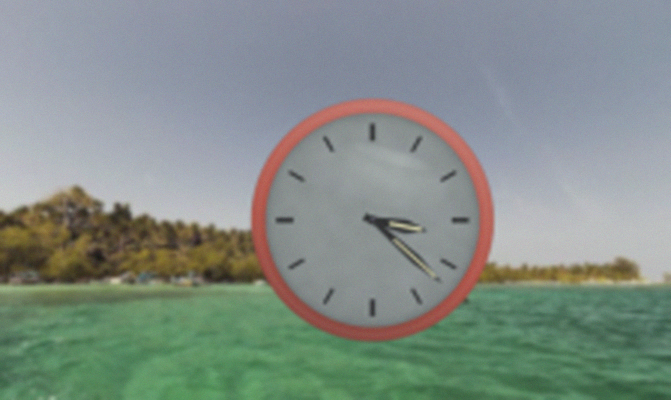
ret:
3:22
